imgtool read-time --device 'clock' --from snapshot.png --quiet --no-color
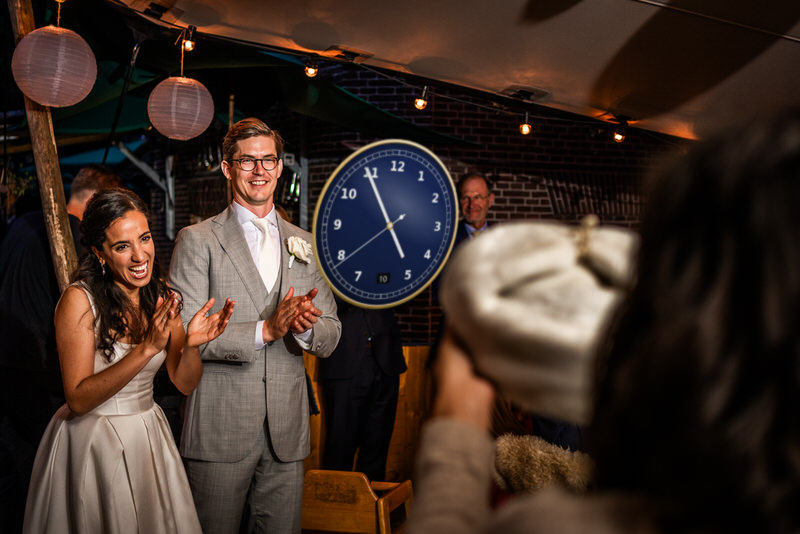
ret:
4:54:39
